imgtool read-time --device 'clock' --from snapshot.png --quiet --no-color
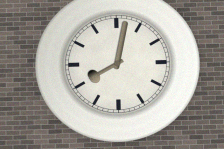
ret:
8:02
